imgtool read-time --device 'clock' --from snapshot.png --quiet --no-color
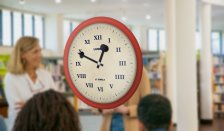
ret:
12:49
